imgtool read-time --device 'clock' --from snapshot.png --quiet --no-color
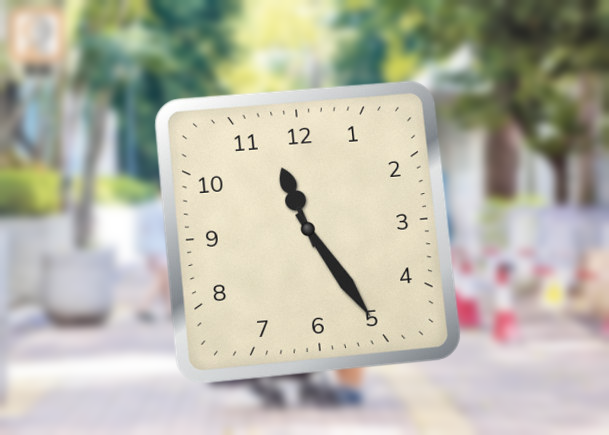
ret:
11:25
